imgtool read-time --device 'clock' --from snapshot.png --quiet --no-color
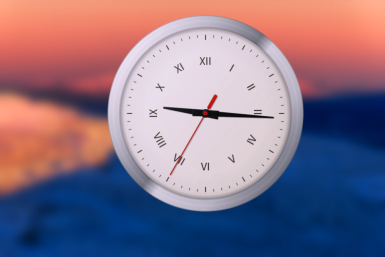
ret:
9:15:35
